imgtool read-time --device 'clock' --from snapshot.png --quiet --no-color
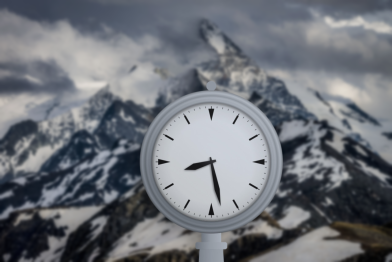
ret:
8:28
